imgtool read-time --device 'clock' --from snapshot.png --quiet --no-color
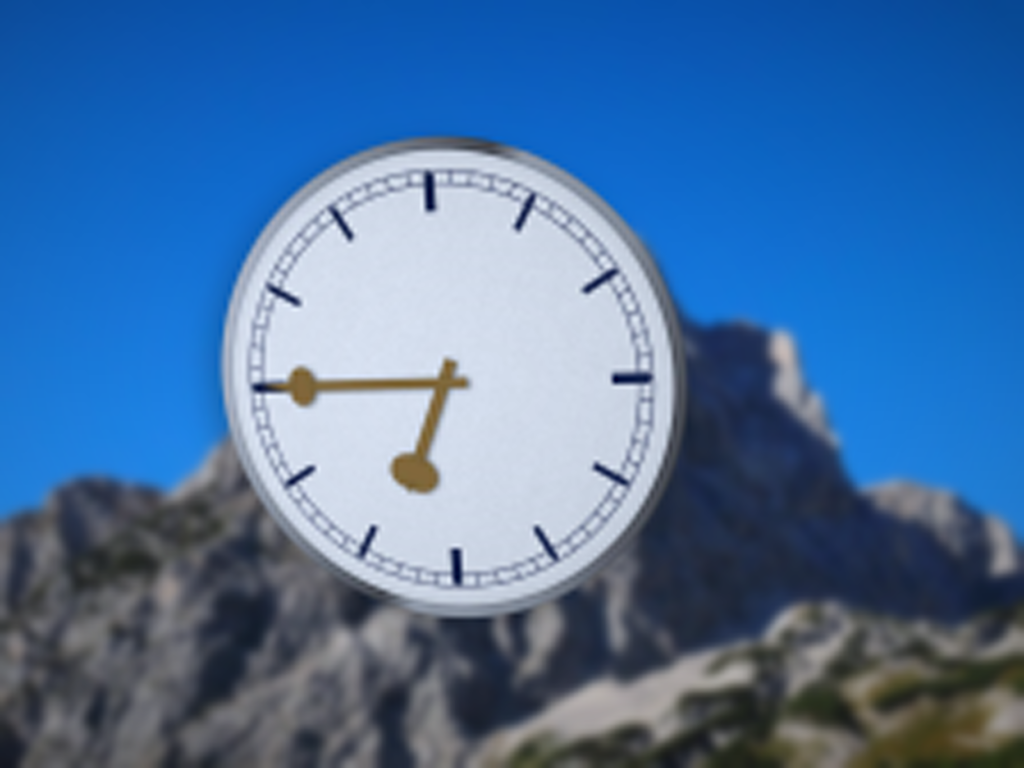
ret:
6:45
